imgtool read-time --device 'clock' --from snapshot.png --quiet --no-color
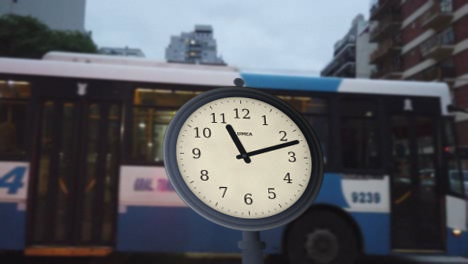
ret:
11:12
